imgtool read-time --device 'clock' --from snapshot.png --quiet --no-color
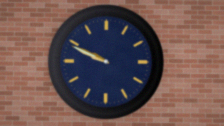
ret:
9:49
